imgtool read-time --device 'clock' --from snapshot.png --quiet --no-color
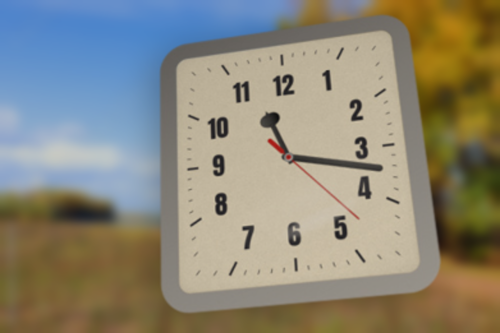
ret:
11:17:23
